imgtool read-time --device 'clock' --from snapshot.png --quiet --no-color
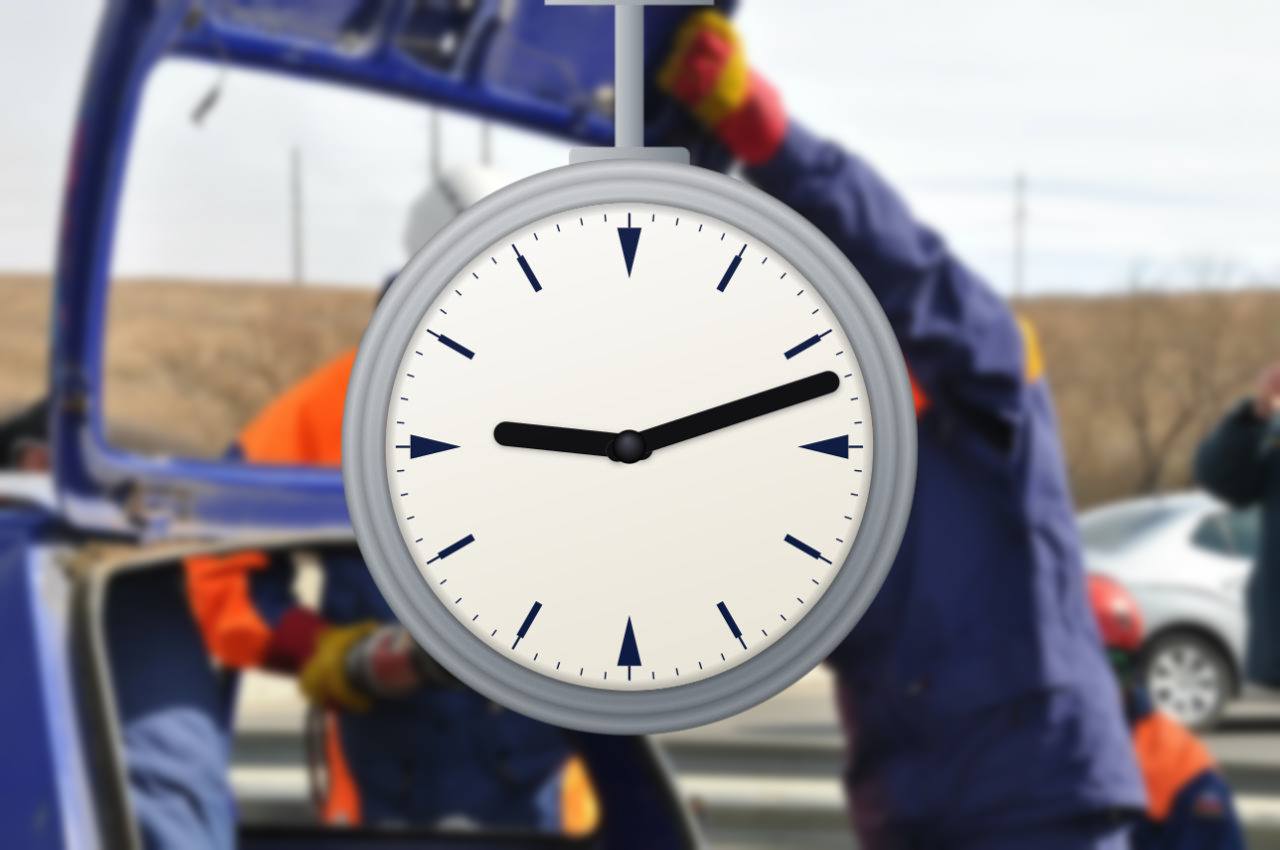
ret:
9:12
